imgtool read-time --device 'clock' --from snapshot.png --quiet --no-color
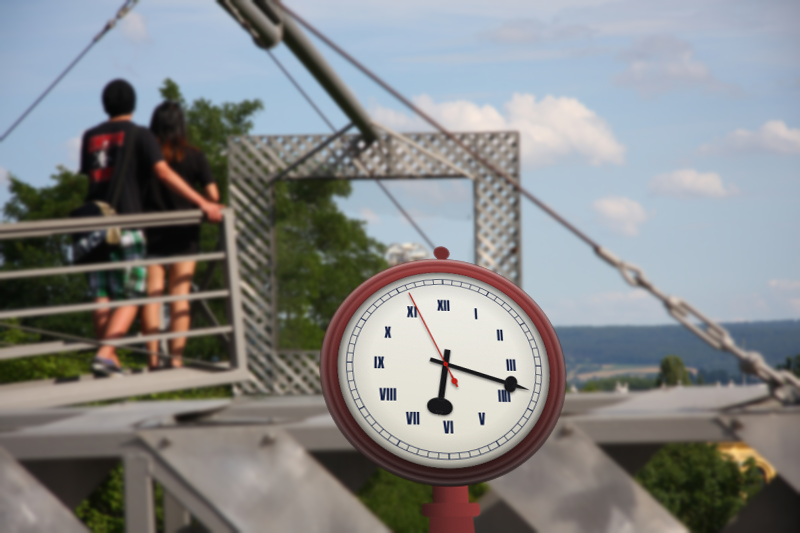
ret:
6:17:56
